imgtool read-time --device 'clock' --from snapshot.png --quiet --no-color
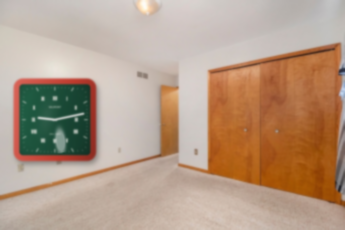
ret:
9:13
